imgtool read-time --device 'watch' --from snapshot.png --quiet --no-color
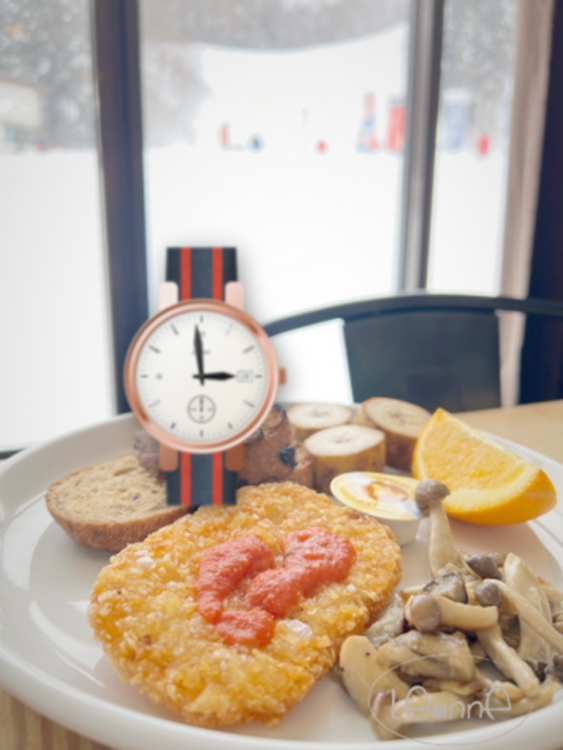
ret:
2:59
